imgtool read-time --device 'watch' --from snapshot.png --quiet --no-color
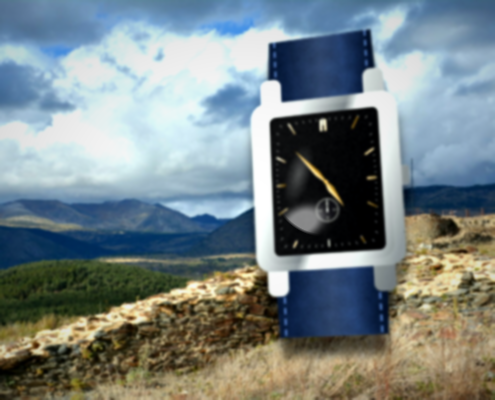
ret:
4:53
